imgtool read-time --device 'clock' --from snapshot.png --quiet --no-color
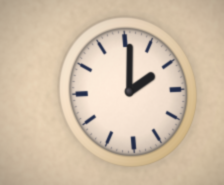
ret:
2:01
